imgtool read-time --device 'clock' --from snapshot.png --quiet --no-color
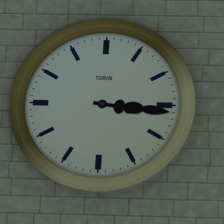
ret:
3:16
